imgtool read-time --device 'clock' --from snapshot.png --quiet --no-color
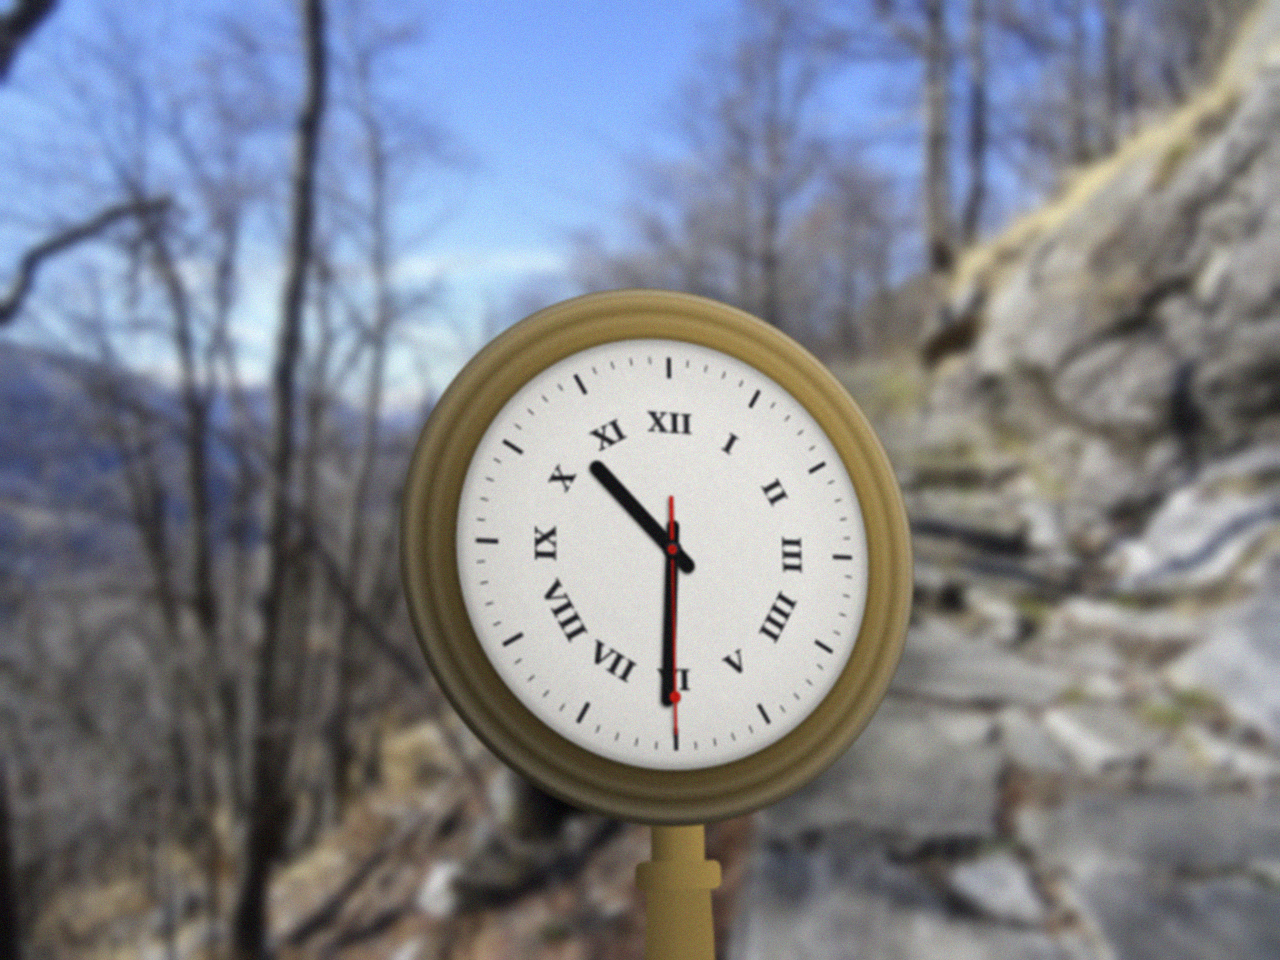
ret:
10:30:30
